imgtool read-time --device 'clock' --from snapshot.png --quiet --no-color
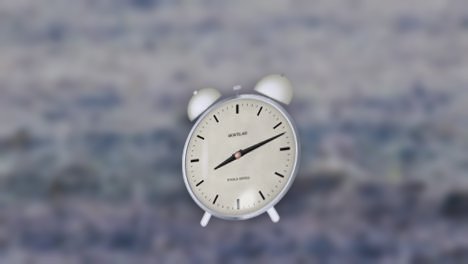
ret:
8:12
